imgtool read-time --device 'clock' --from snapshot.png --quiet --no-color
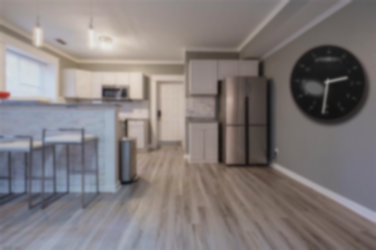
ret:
2:31
